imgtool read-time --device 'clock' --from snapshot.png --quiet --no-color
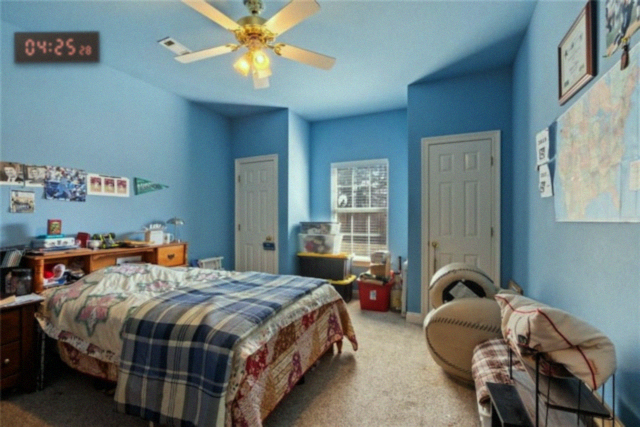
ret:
4:25
